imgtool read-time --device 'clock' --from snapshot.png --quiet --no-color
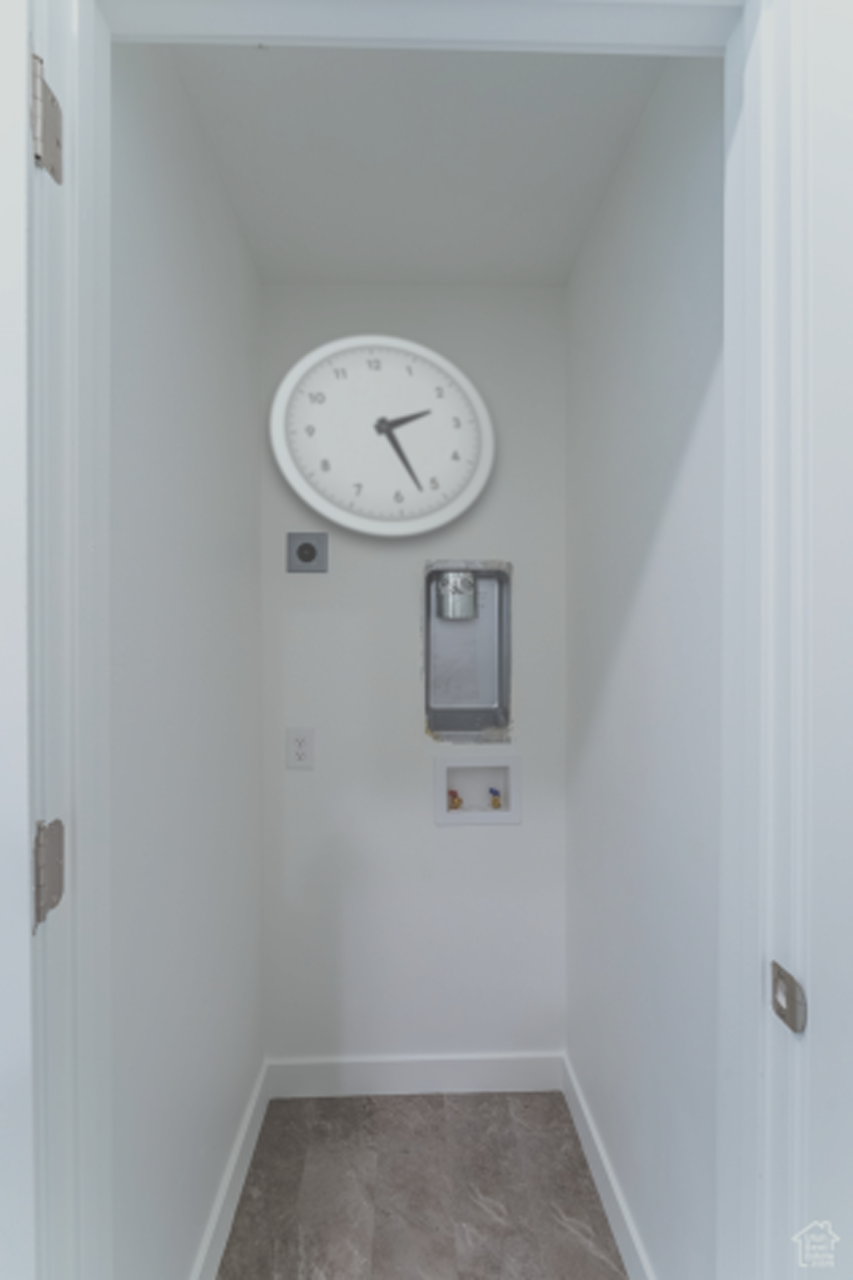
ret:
2:27
